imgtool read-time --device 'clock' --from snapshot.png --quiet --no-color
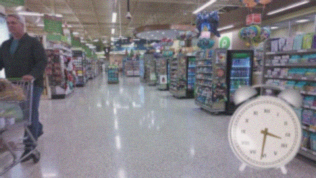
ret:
3:31
